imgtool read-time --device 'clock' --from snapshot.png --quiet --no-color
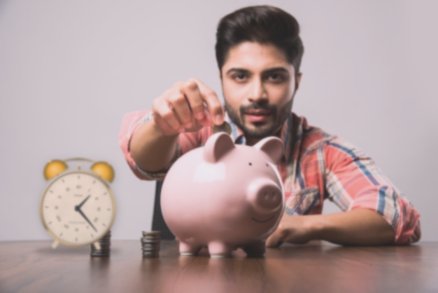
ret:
1:23
